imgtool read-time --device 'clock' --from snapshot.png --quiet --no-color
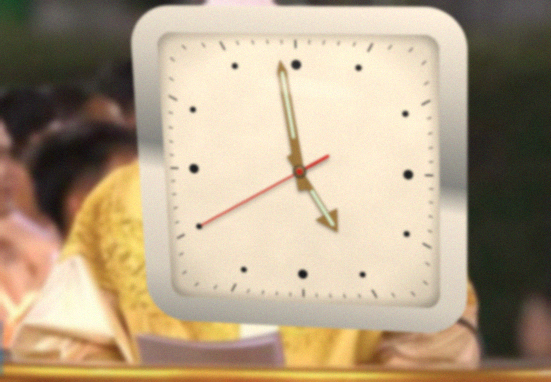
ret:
4:58:40
